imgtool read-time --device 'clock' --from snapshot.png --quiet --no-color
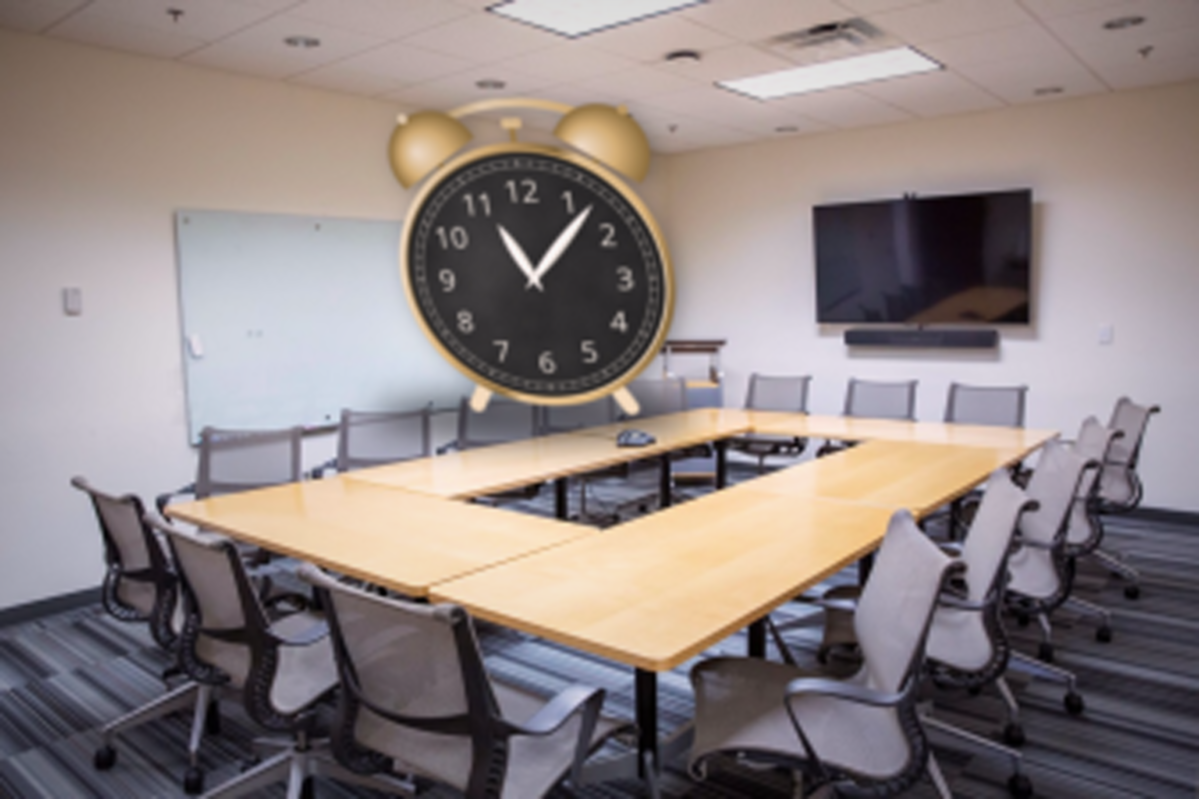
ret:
11:07
